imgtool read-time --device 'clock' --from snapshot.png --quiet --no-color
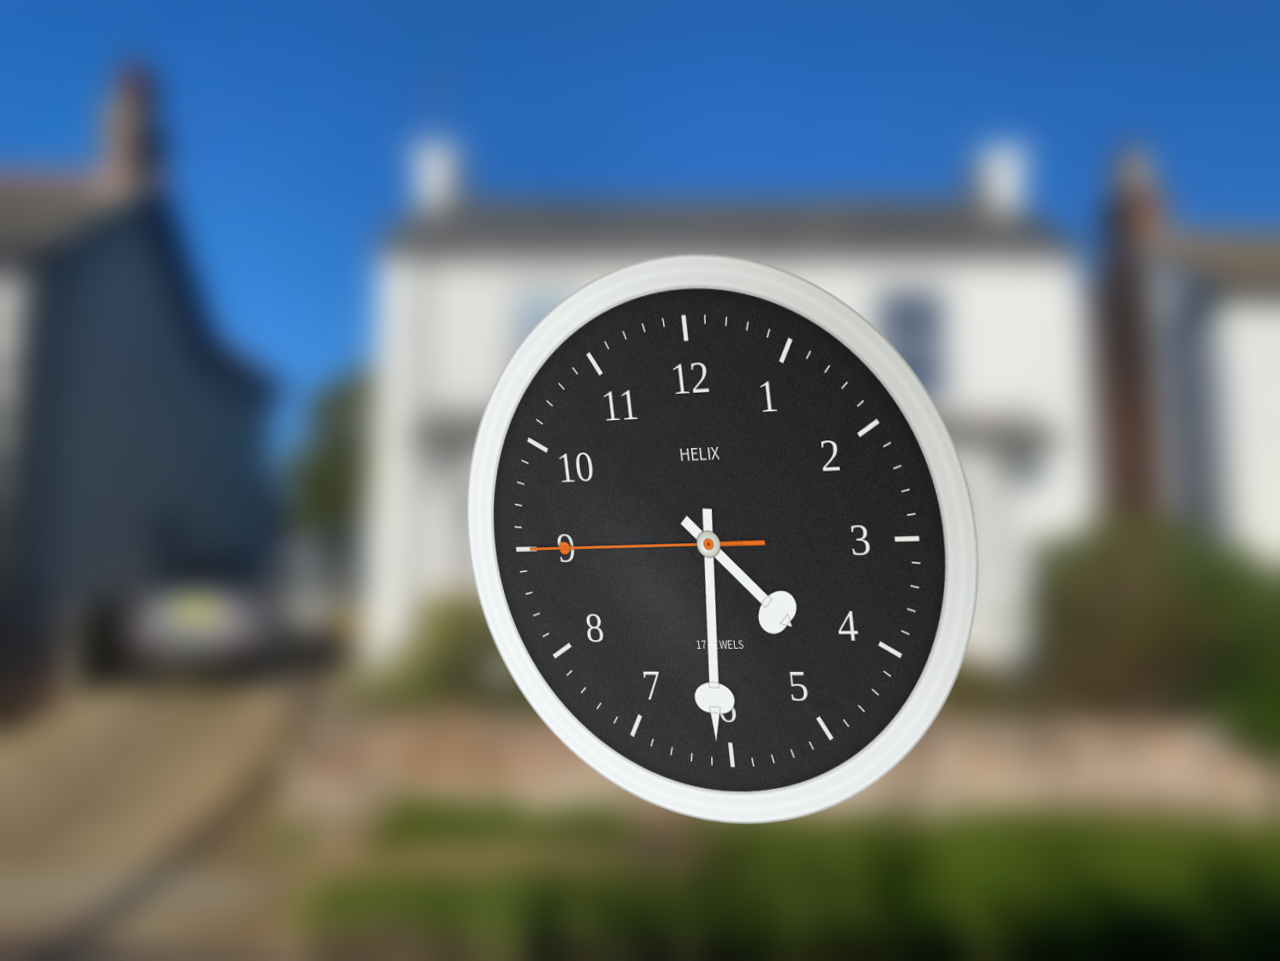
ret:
4:30:45
